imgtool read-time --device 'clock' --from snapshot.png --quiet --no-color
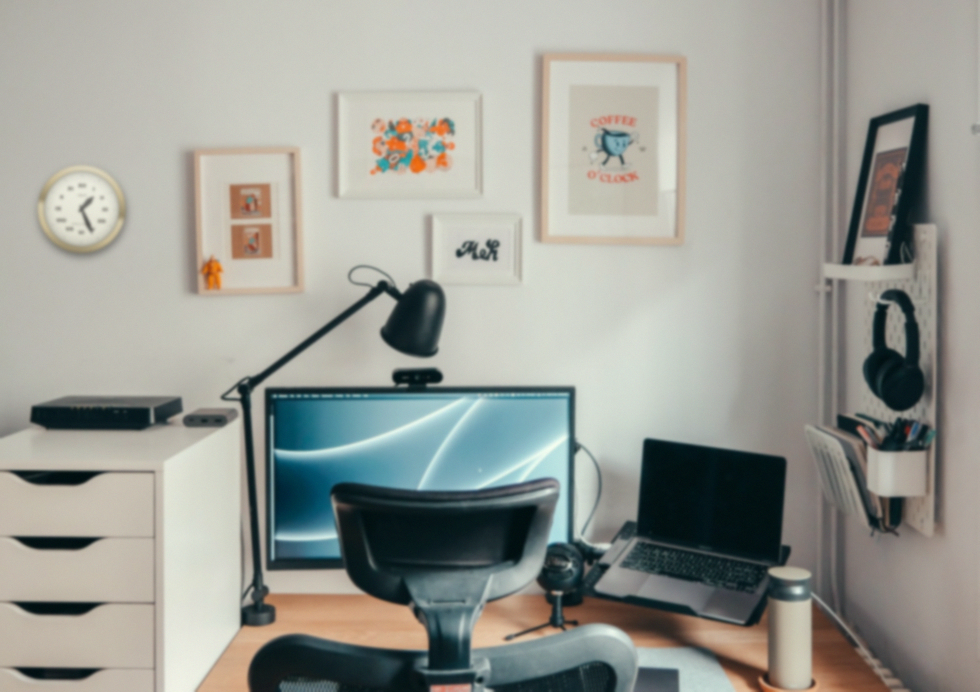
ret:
1:26
